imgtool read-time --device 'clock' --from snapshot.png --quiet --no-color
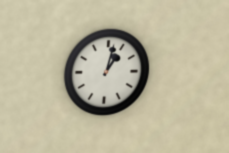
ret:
1:02
